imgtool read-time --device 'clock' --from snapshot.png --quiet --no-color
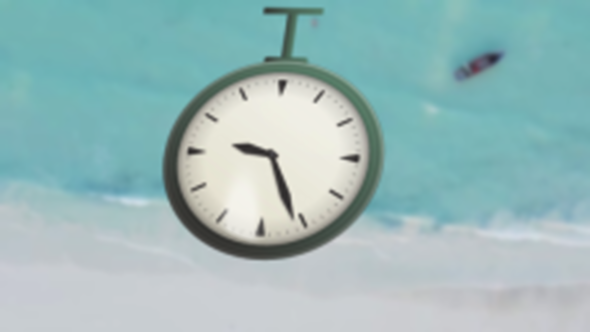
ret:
9:26
